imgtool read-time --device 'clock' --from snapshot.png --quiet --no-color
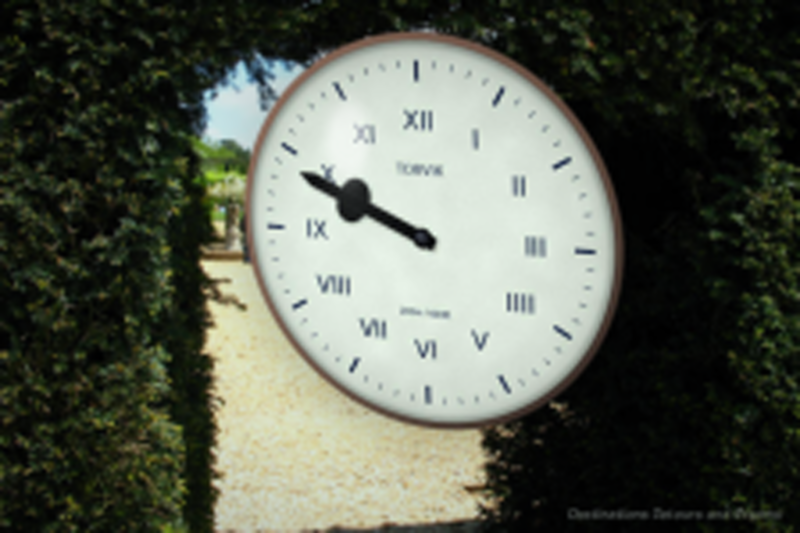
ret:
9:49
